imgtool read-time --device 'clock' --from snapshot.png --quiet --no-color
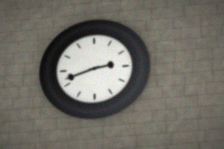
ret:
2:42
